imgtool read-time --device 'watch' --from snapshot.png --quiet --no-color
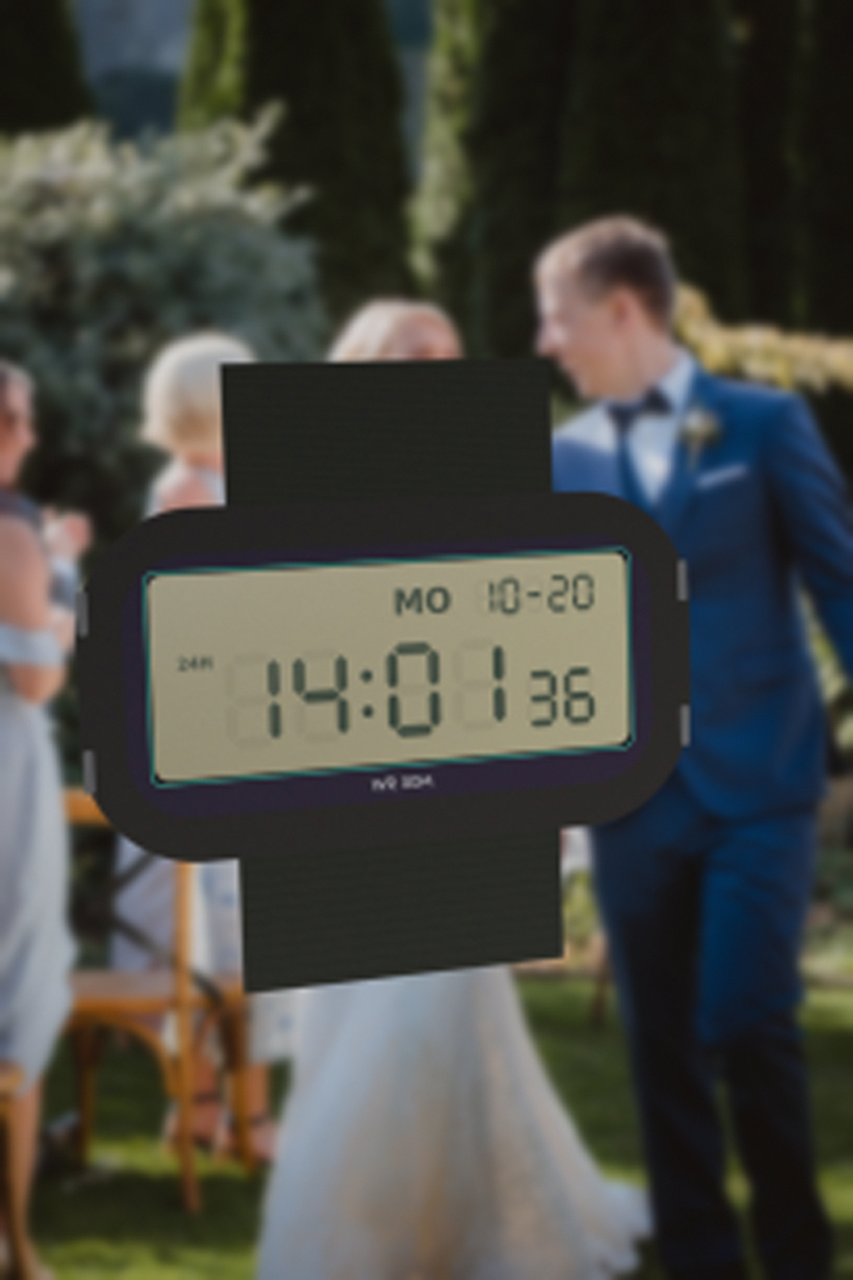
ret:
14:01:36
